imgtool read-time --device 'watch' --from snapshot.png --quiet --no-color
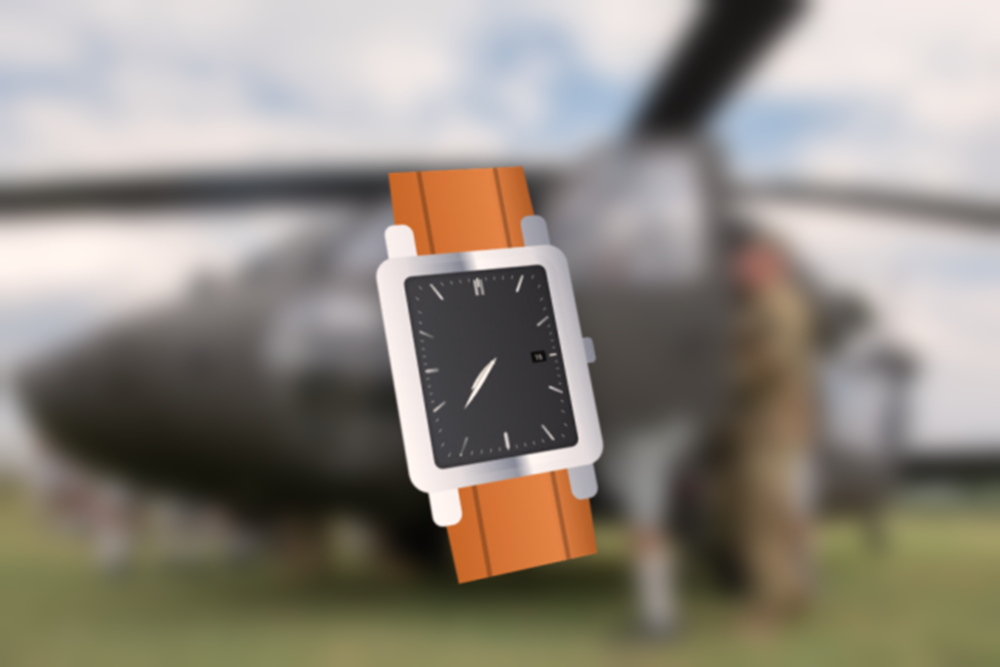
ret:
7:37
